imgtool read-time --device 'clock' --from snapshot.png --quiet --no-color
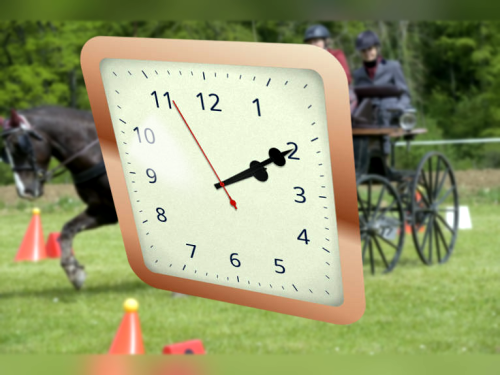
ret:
2:09:56
